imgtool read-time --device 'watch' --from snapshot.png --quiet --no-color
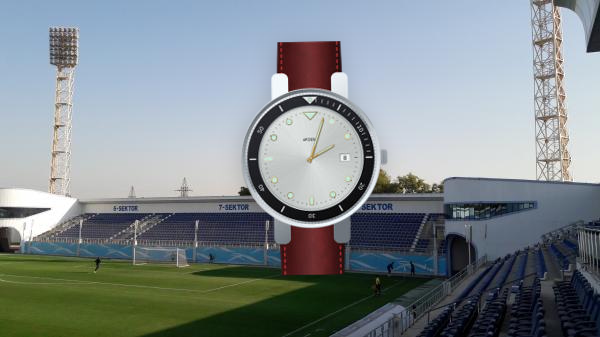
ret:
2:03
